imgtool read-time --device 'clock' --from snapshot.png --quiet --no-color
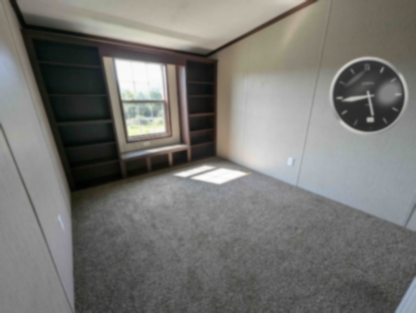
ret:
5:44
